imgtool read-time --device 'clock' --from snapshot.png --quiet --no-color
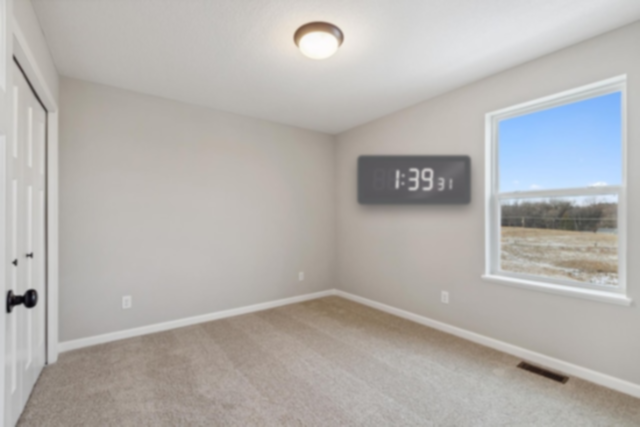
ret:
1:39
